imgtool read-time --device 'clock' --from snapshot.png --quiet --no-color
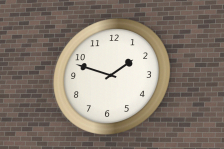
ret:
1:48
